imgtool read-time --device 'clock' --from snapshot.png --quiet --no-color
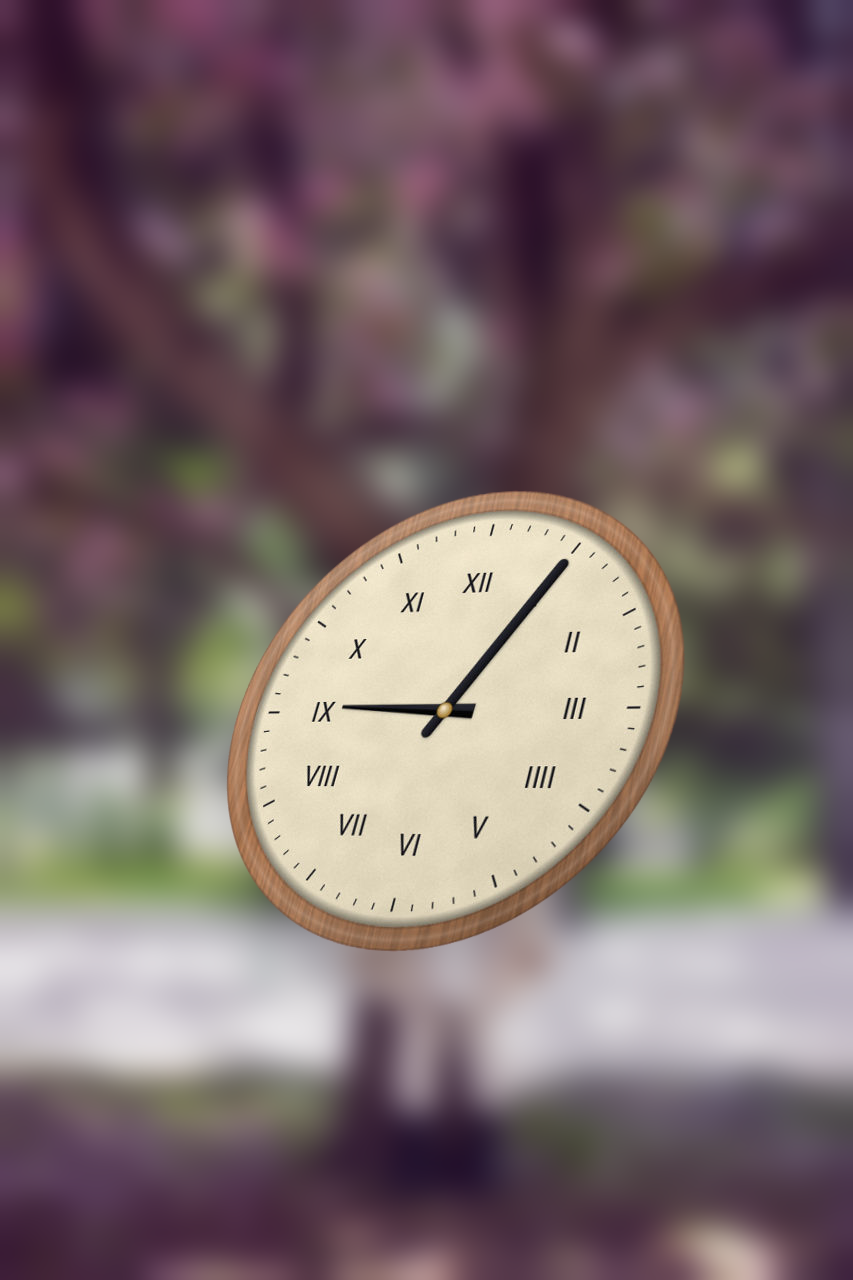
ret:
9:05
